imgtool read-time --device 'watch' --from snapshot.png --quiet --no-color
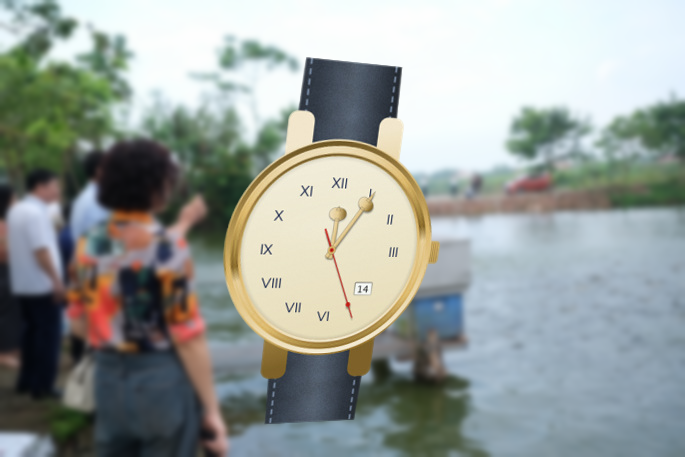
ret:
12:05:26
